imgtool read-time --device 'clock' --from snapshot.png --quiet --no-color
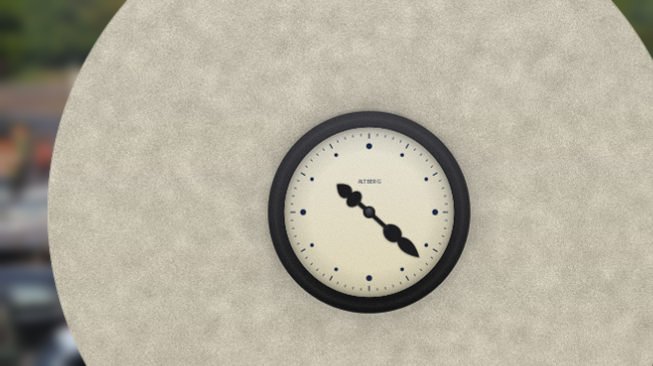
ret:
10:22
